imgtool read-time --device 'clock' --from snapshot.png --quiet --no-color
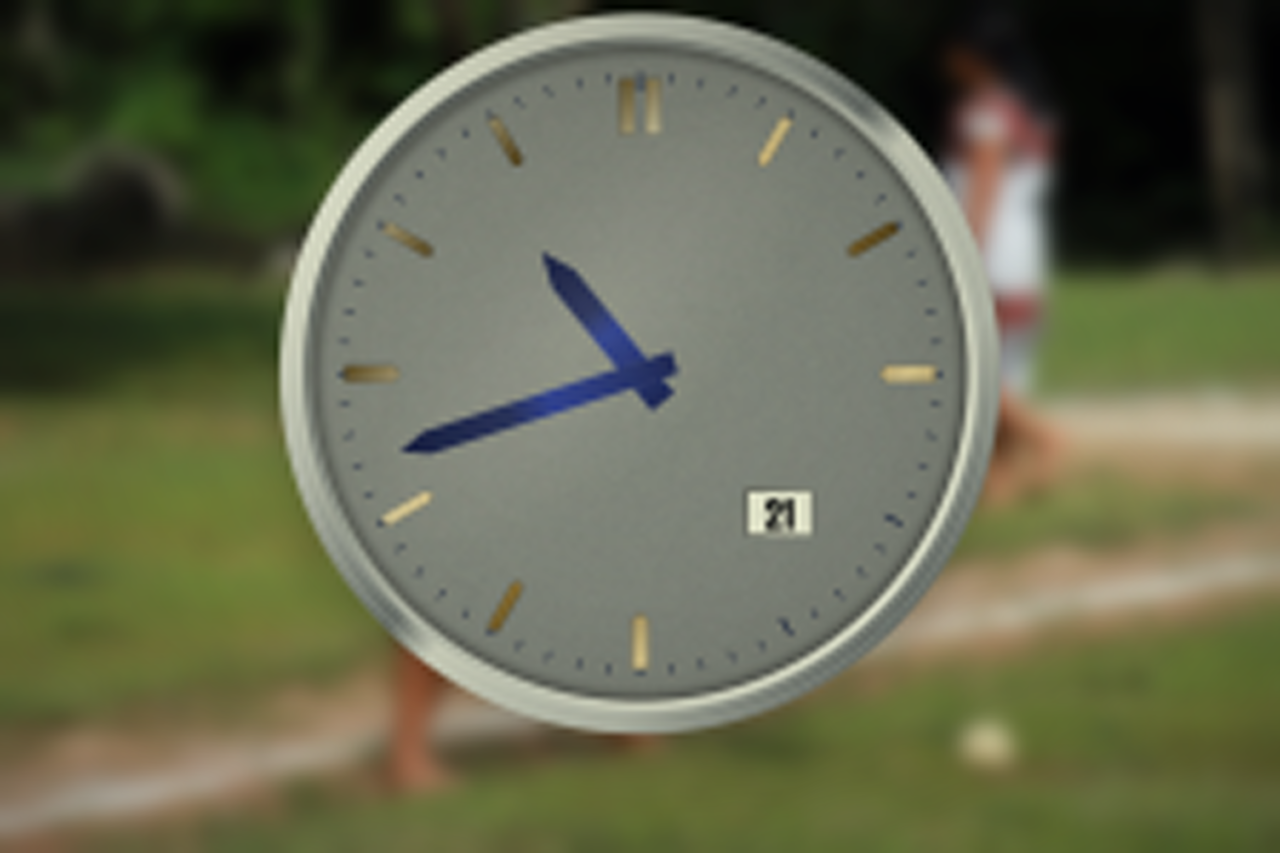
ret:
10:42
